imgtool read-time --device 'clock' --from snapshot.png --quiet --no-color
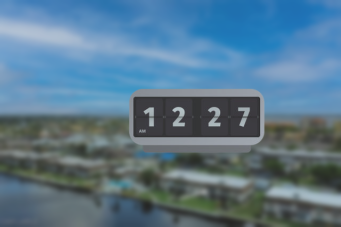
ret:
12:27
